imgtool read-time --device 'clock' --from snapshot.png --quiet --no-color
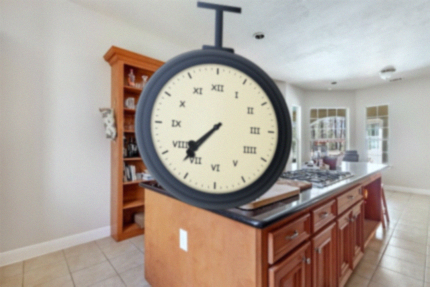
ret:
7:37
